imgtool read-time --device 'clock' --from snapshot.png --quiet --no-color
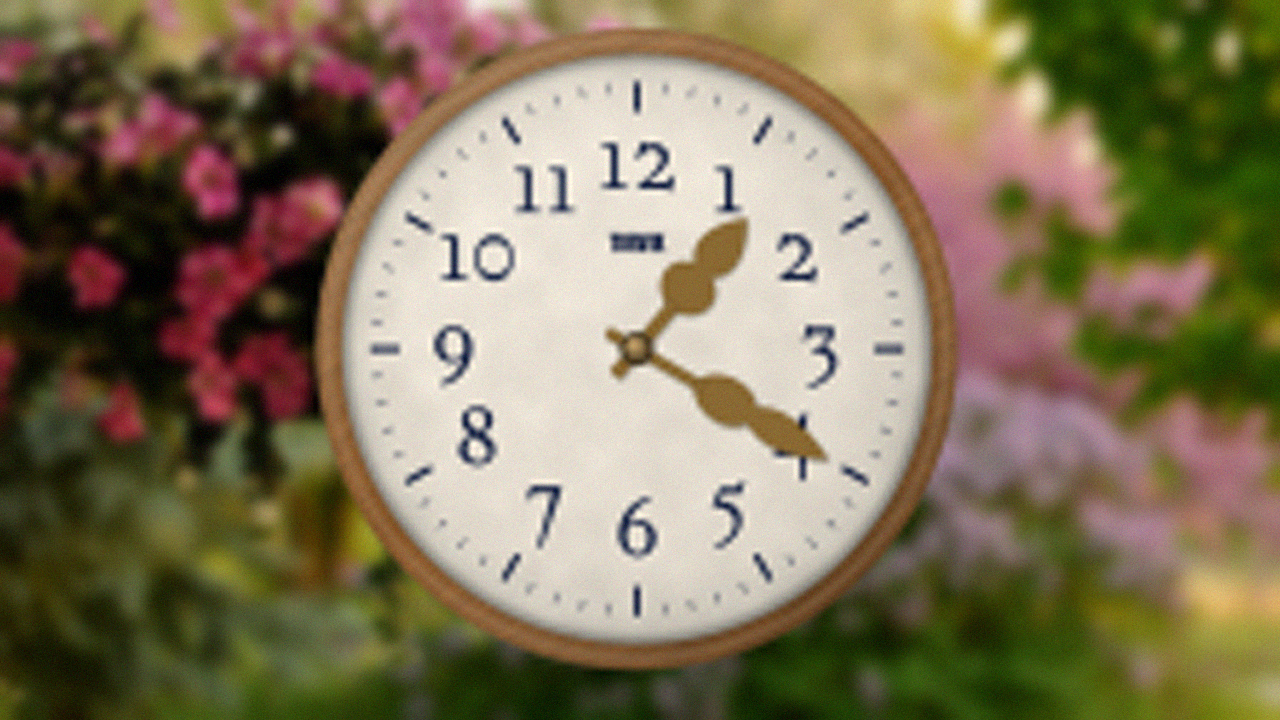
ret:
1:20
